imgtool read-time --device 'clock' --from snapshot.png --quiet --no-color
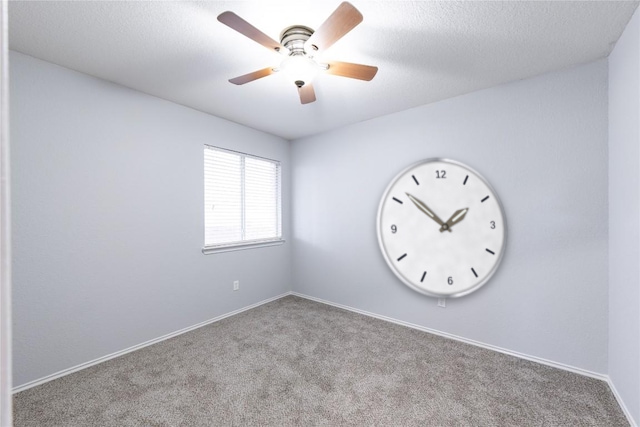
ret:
1:52
